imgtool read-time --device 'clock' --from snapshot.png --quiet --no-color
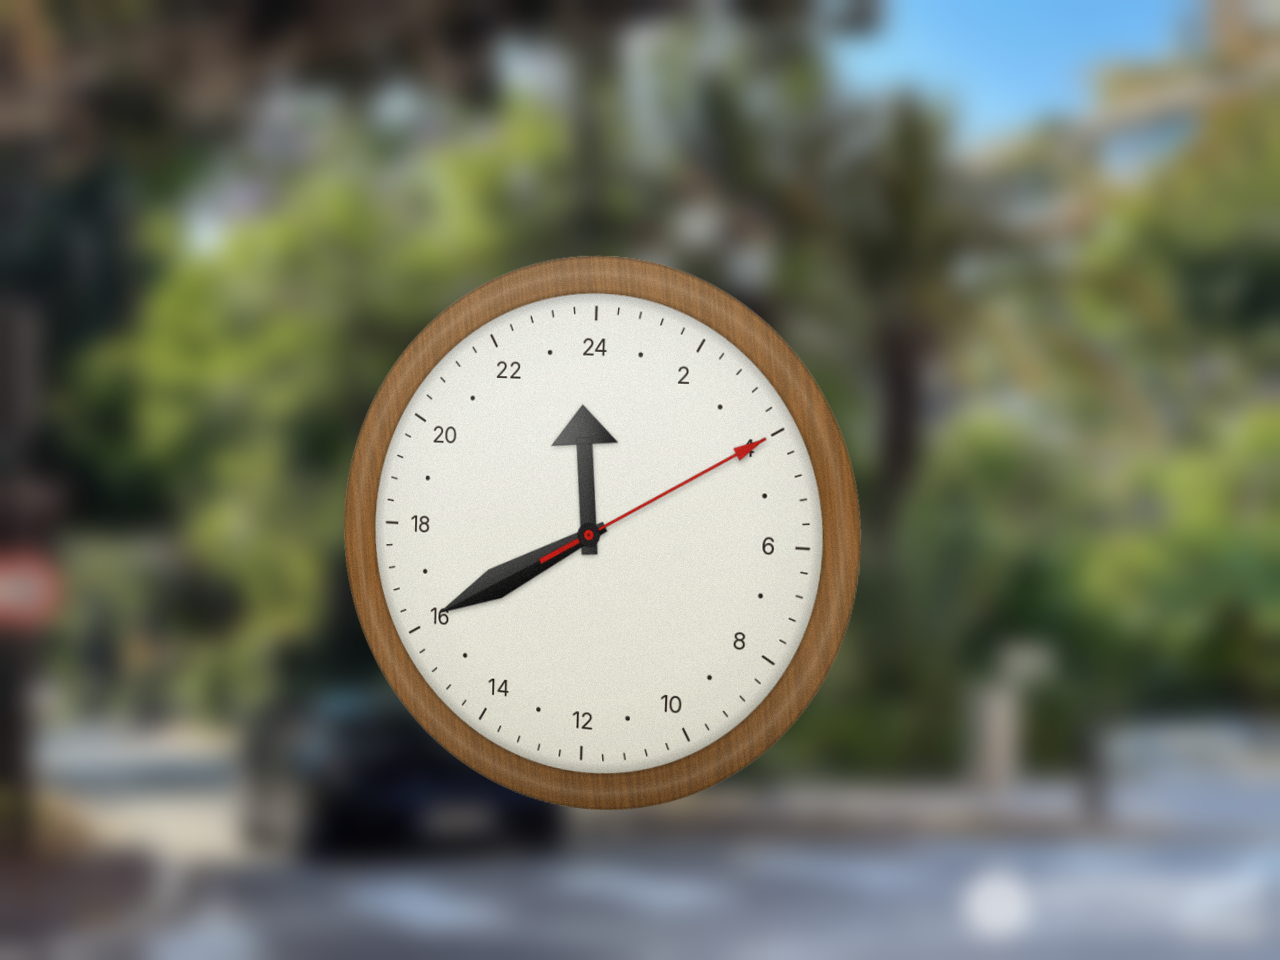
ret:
23:40:10
